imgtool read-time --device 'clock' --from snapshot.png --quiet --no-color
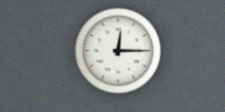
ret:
12:15
